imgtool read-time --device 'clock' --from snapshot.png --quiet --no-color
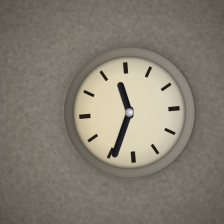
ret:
11:34
